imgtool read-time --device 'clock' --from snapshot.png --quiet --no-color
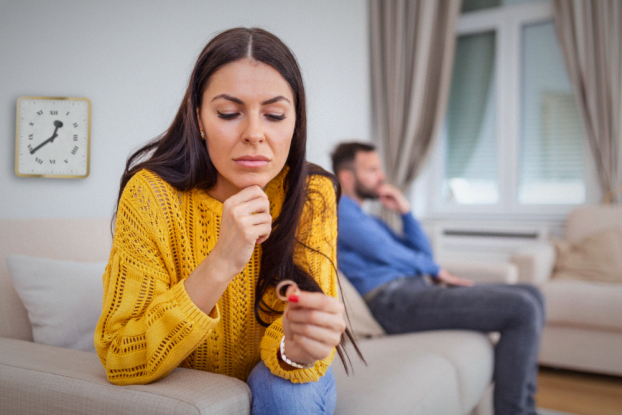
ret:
12:39
